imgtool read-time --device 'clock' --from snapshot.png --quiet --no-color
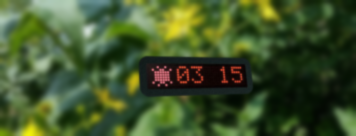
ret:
3:15
